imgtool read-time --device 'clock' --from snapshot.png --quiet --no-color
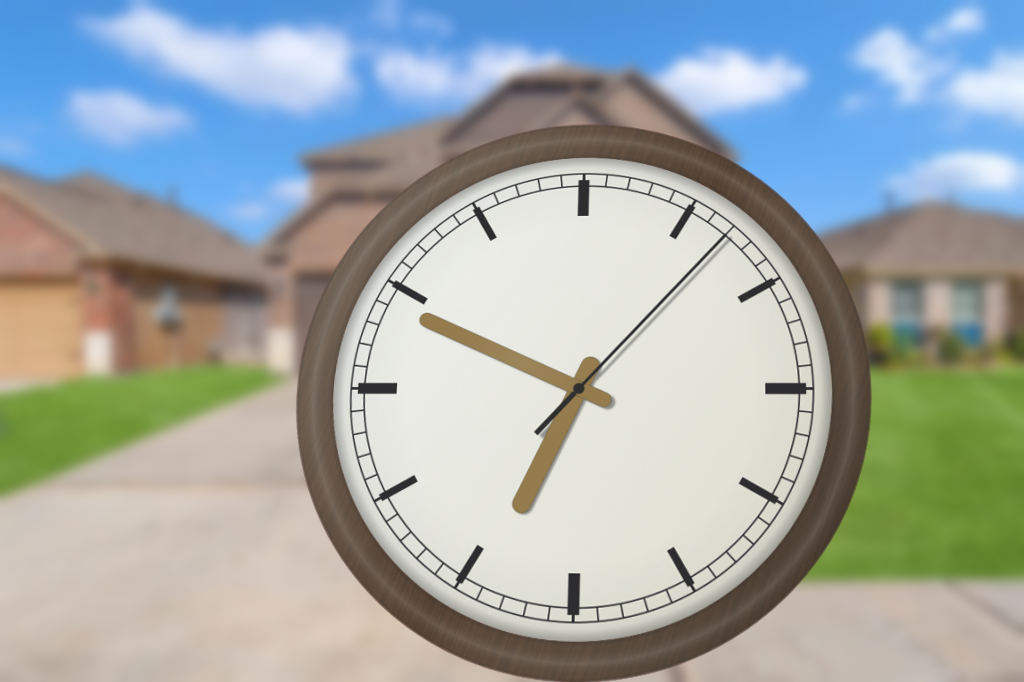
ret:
6:49:07
